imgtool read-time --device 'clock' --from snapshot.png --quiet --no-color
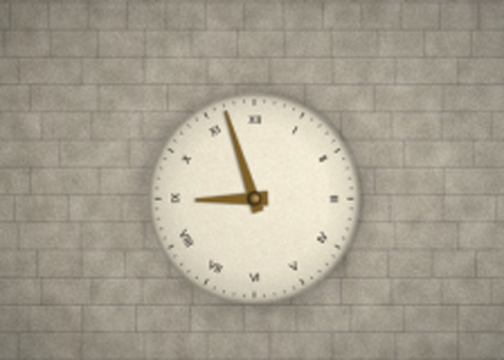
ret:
8:57
